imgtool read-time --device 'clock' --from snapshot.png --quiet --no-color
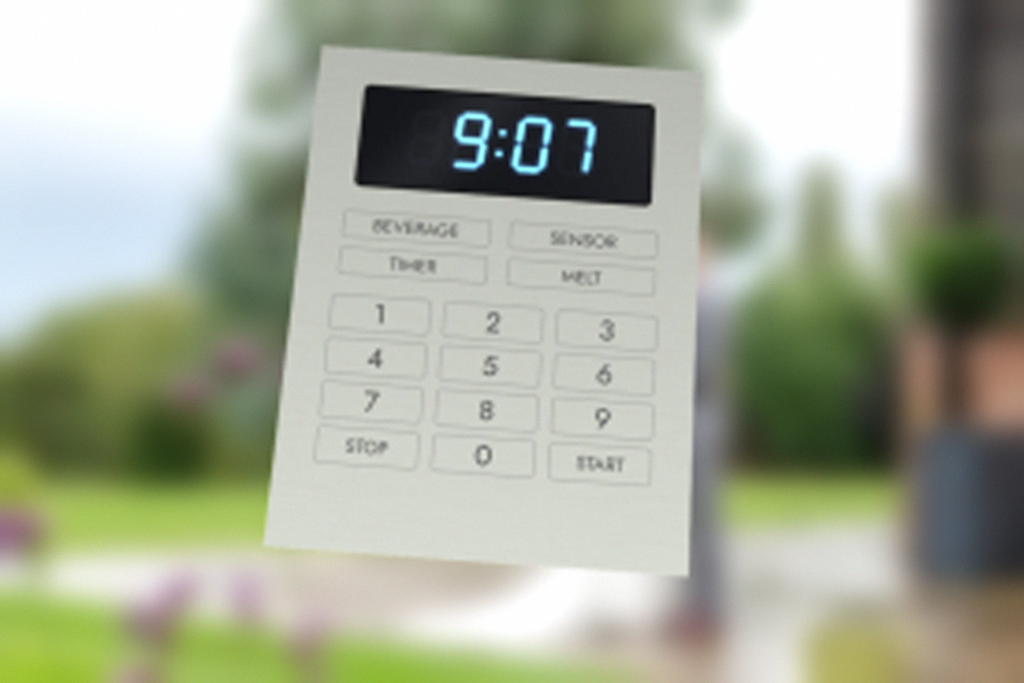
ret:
9:07
